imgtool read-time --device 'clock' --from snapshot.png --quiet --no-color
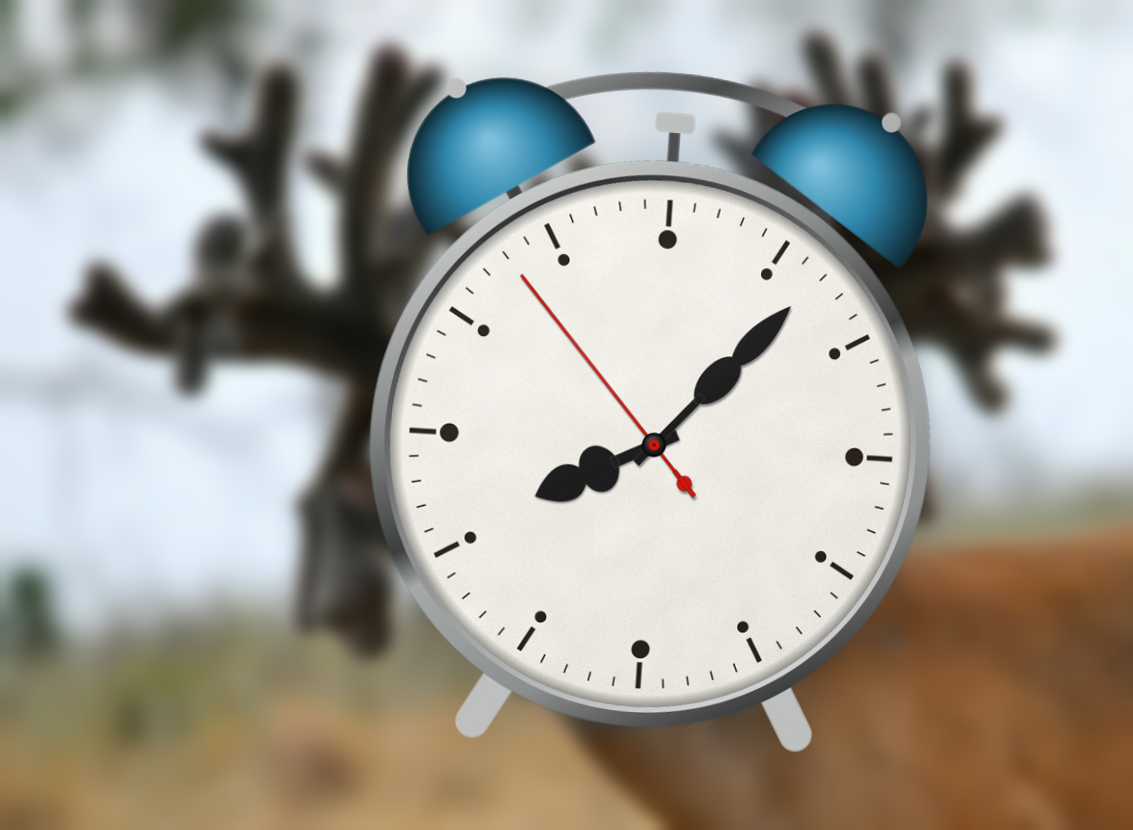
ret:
8:06:53
